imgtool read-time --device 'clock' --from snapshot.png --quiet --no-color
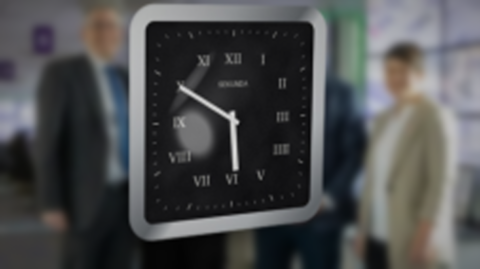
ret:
5:50
